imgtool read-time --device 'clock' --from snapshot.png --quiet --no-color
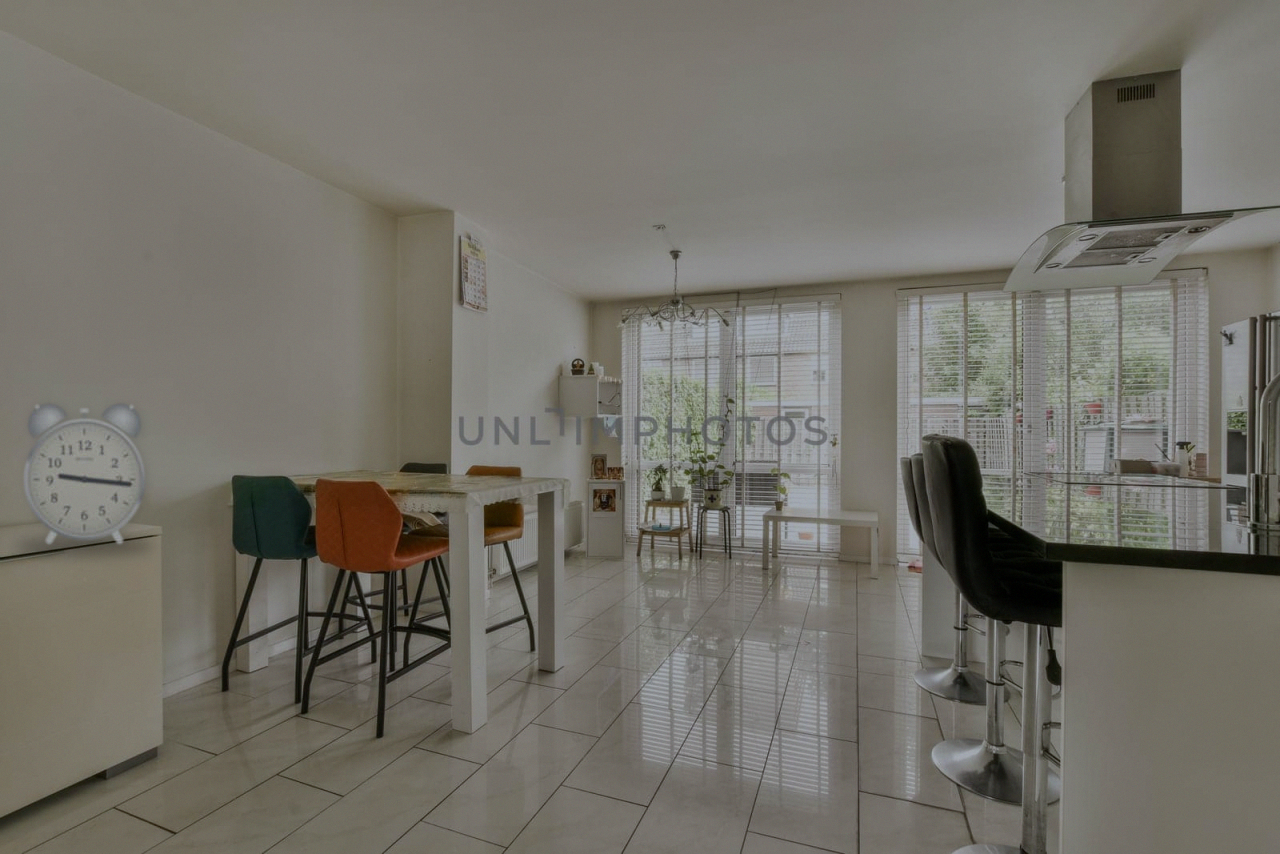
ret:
9:16
